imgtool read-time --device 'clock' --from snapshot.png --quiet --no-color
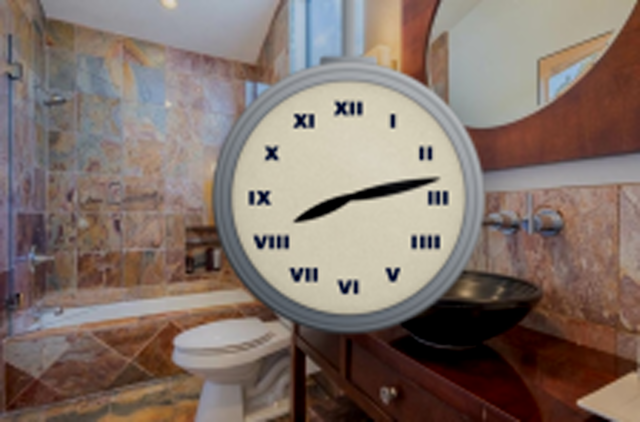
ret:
8:13
